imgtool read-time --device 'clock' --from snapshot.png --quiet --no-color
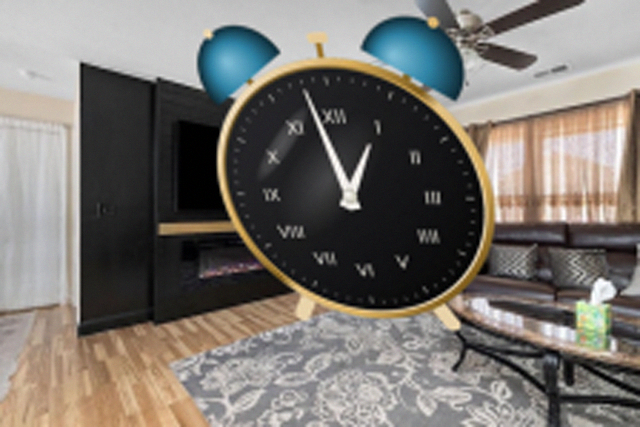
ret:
12:58
